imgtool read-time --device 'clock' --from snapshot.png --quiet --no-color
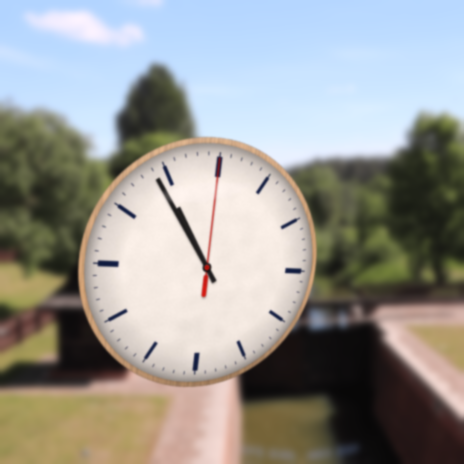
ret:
10:54:00
